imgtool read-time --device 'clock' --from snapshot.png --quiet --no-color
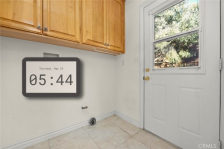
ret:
5:44
